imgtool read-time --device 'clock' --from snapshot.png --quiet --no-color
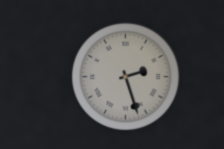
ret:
2:27
